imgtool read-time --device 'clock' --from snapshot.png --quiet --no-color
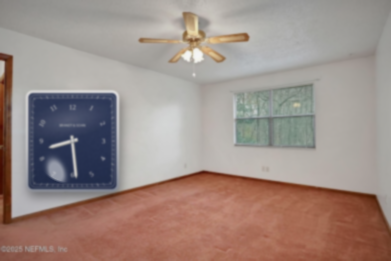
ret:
8:29
